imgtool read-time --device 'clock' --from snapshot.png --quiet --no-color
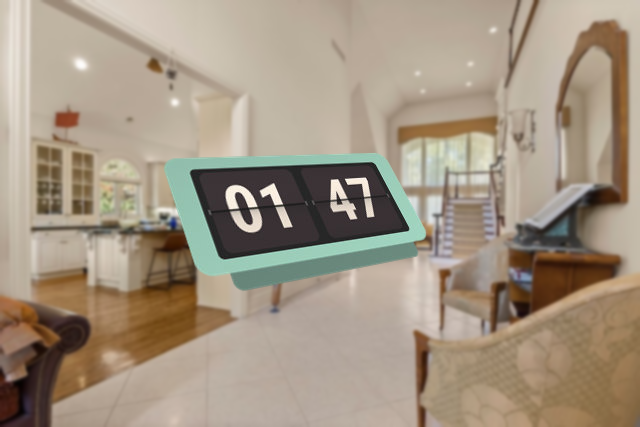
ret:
1:47
